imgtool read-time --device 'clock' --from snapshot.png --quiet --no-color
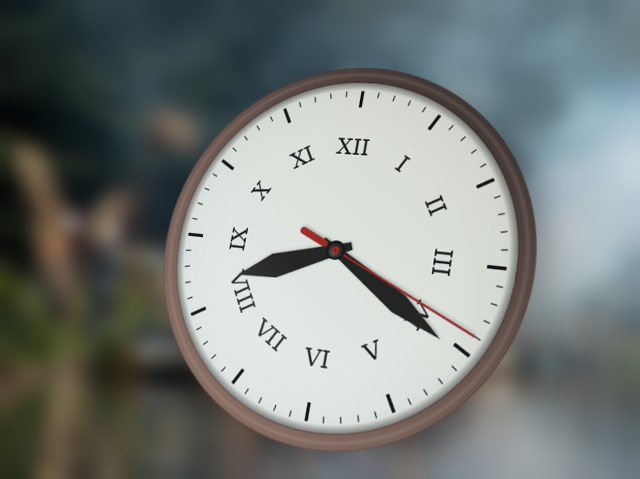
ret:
8:20:19
